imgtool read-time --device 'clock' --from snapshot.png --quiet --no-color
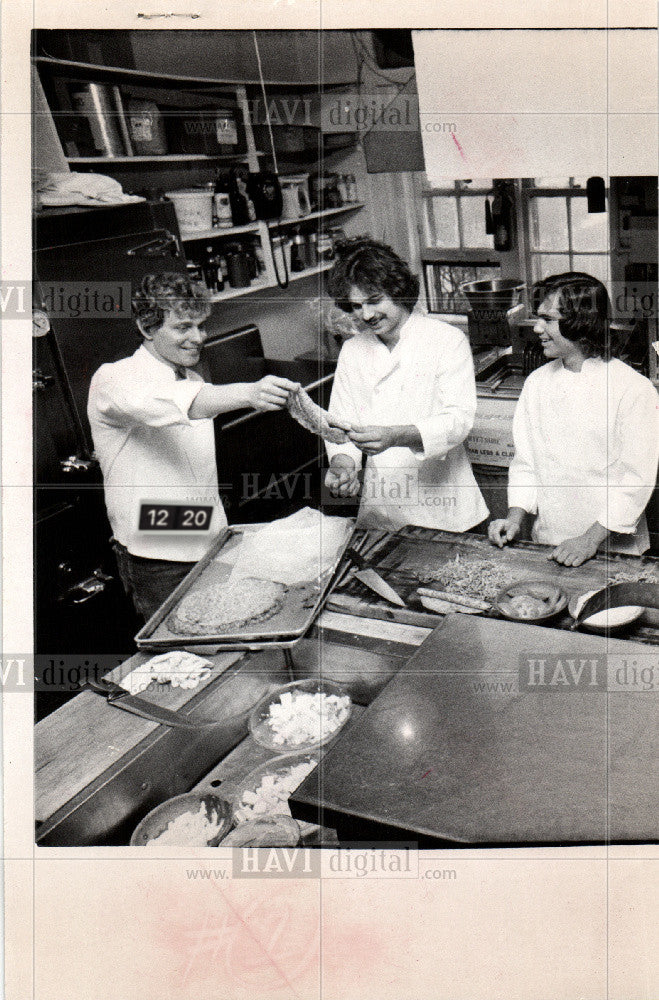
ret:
12:20
